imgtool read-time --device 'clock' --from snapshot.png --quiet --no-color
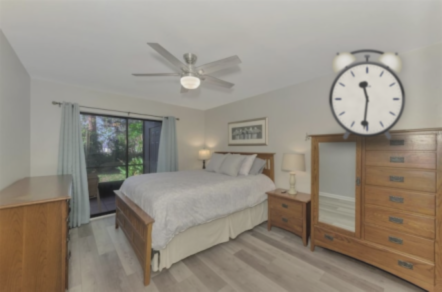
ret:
11:31
